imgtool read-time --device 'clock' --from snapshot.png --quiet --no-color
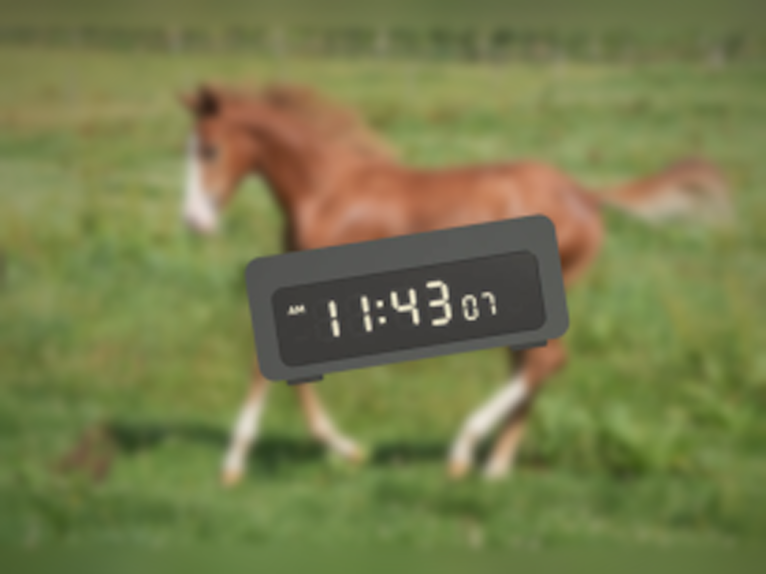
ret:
11:43:07
